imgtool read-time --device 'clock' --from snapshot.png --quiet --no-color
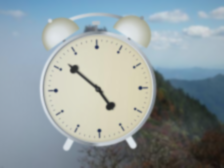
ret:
4:52
